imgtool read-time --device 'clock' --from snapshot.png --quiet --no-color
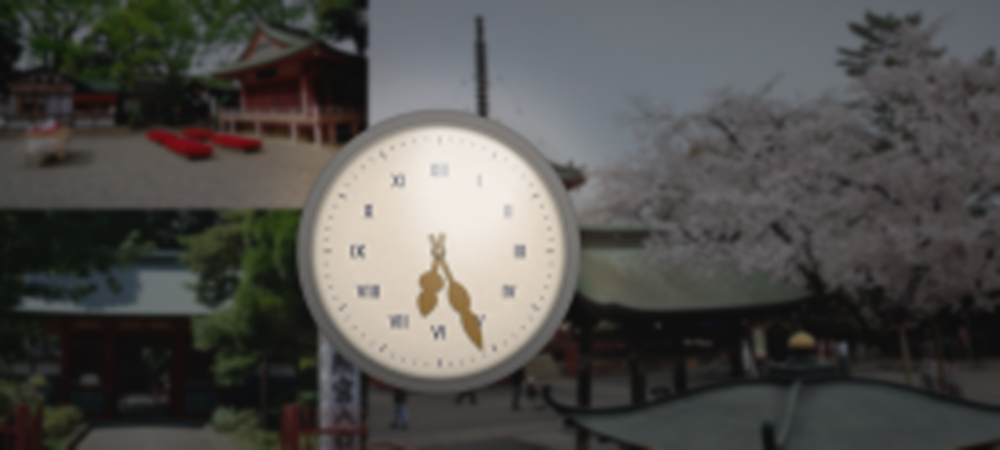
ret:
6:26
